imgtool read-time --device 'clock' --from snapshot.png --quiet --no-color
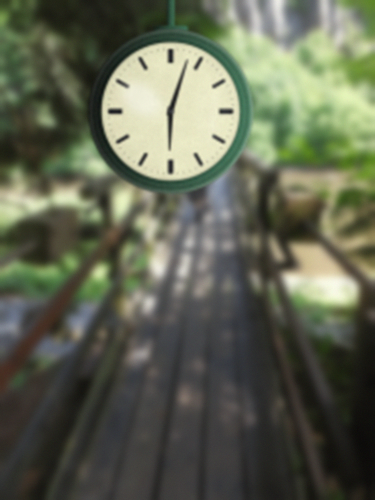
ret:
6:03
